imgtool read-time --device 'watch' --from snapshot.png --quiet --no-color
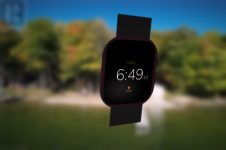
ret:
6:49
